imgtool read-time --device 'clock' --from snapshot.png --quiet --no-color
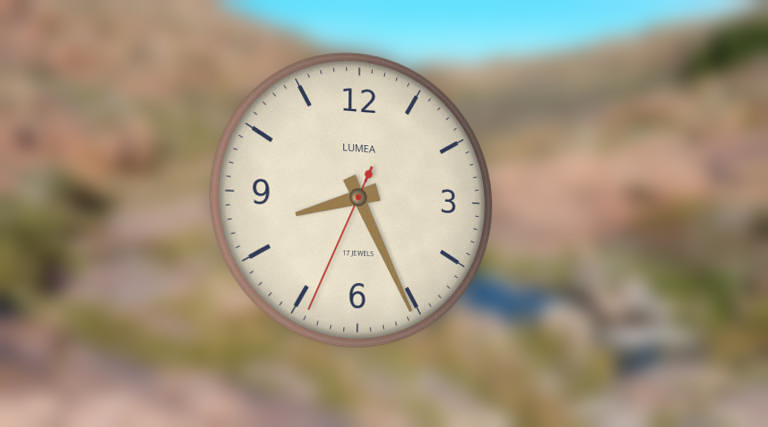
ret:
8:25:34
